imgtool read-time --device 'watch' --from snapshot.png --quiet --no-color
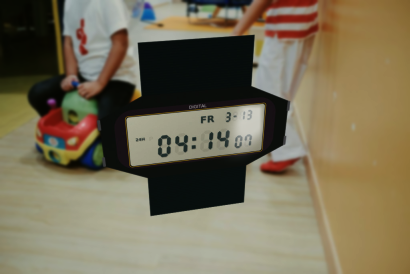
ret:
4:14:07
